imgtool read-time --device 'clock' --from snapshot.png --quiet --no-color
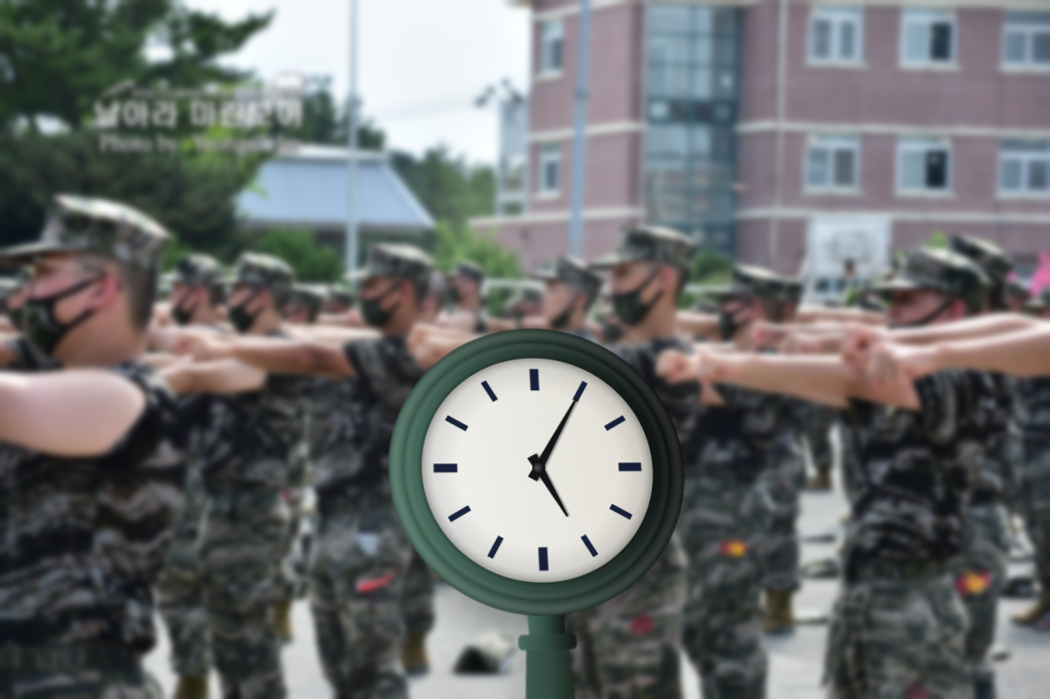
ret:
5:05
